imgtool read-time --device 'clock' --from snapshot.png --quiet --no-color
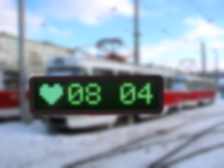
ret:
8:04
